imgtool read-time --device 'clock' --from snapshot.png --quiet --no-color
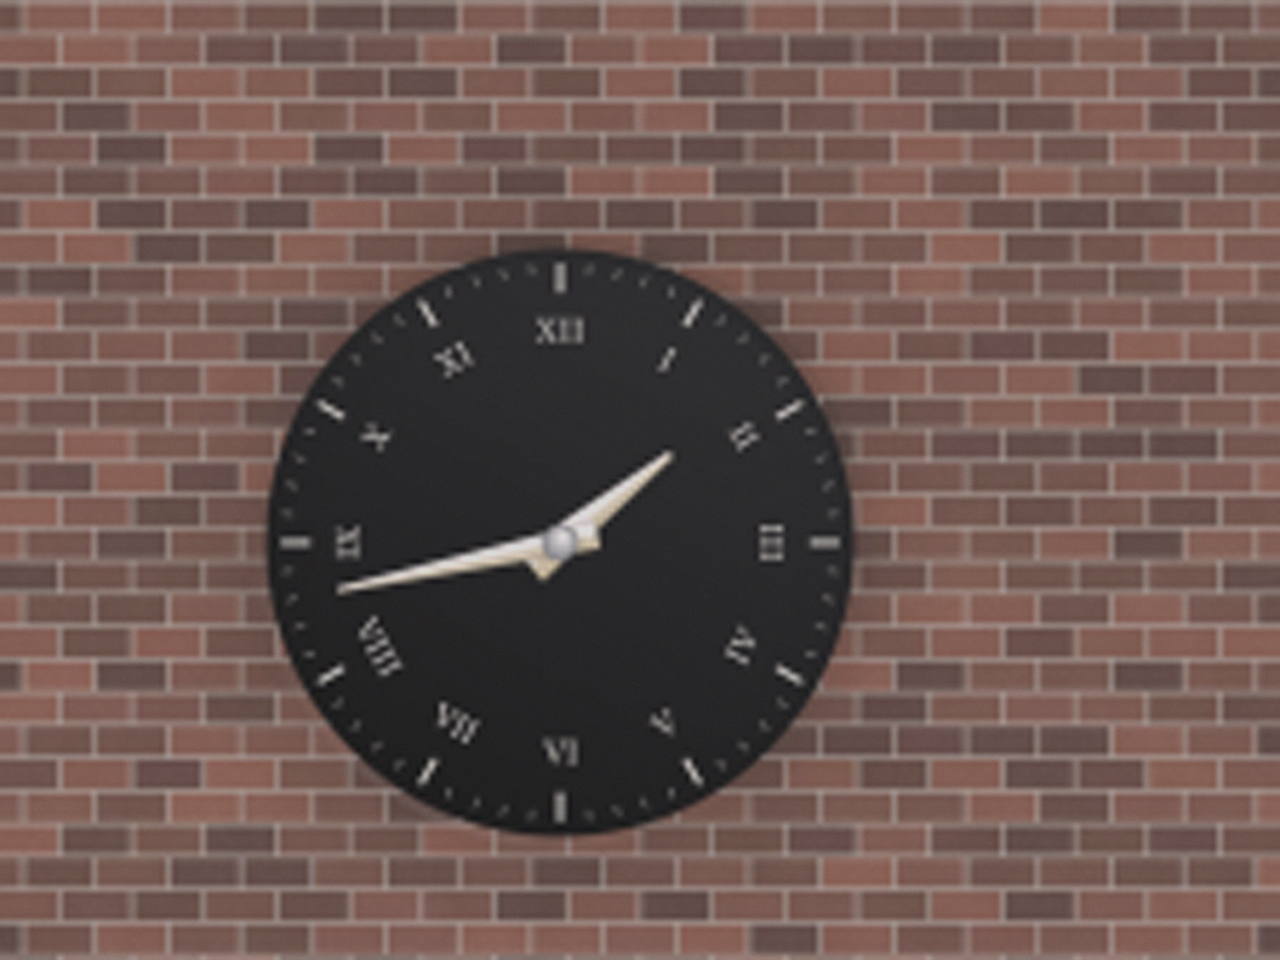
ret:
1:43
